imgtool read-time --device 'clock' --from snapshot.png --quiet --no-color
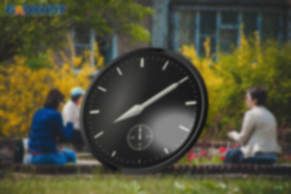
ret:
8:10
